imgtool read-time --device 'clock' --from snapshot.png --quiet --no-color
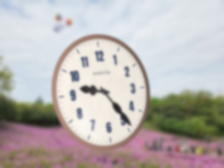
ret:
9:24
